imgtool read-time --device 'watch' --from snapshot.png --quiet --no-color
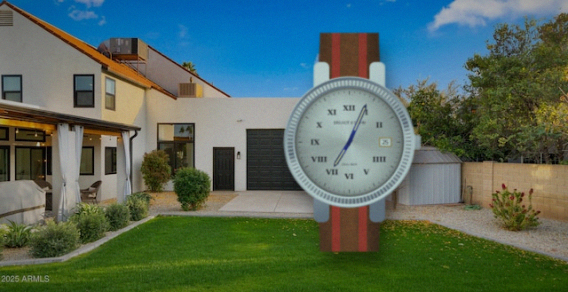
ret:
7:04
